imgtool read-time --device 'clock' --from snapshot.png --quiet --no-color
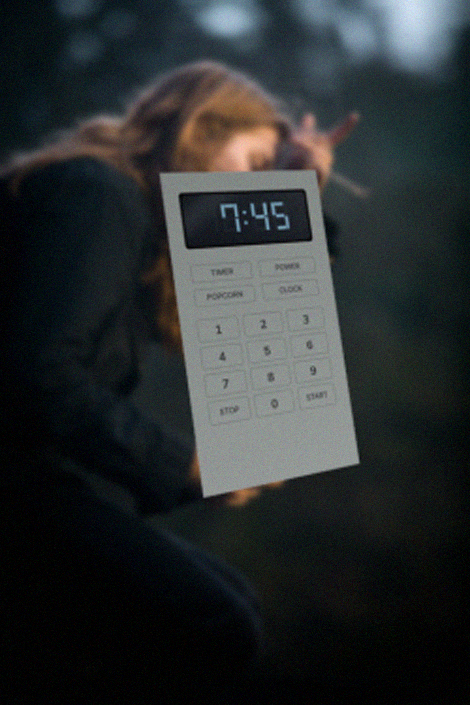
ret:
7:45
